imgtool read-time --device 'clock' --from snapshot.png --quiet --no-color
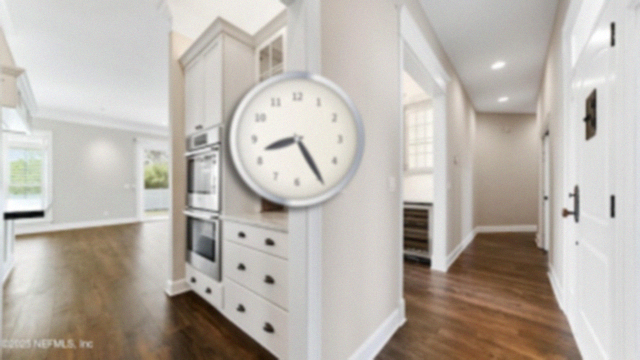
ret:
8:25
